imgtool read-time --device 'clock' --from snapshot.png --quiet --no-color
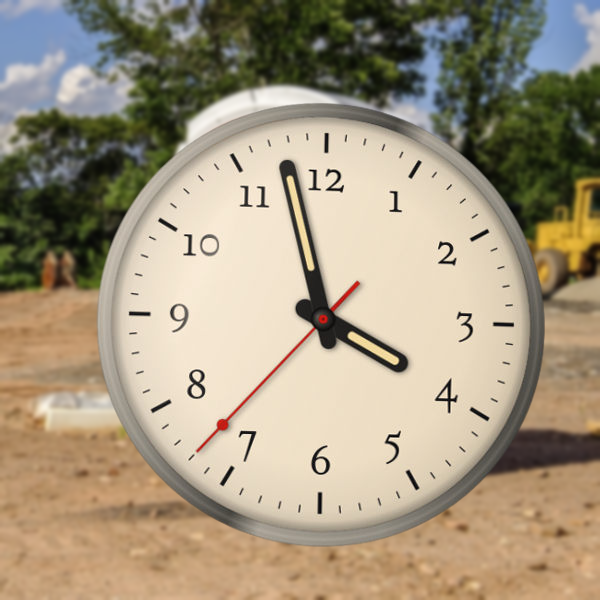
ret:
3:57:37
